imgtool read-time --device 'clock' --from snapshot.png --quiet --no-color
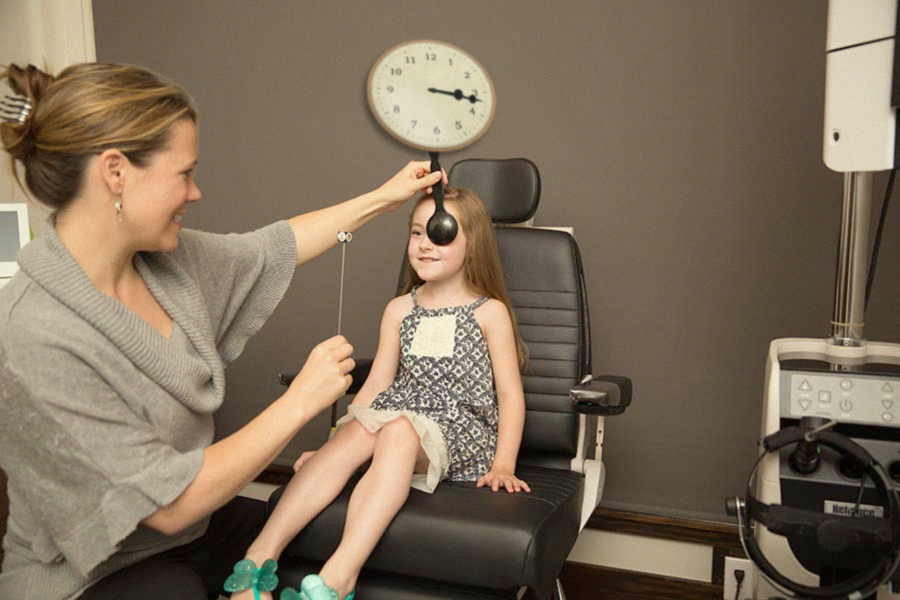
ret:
3:17
